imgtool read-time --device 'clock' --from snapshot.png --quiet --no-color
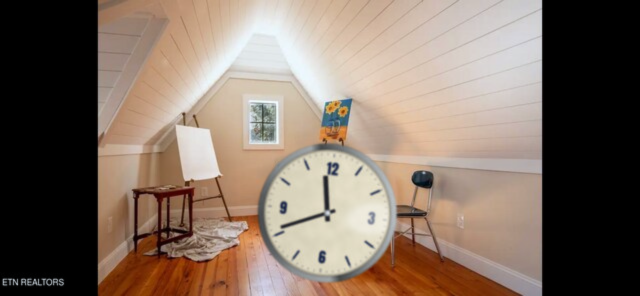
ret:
11:41
